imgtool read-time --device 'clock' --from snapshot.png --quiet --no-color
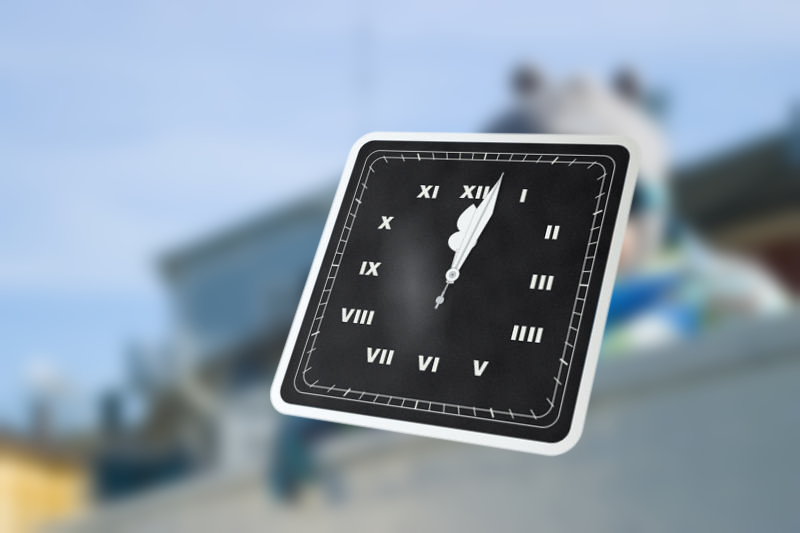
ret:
12:02:02
